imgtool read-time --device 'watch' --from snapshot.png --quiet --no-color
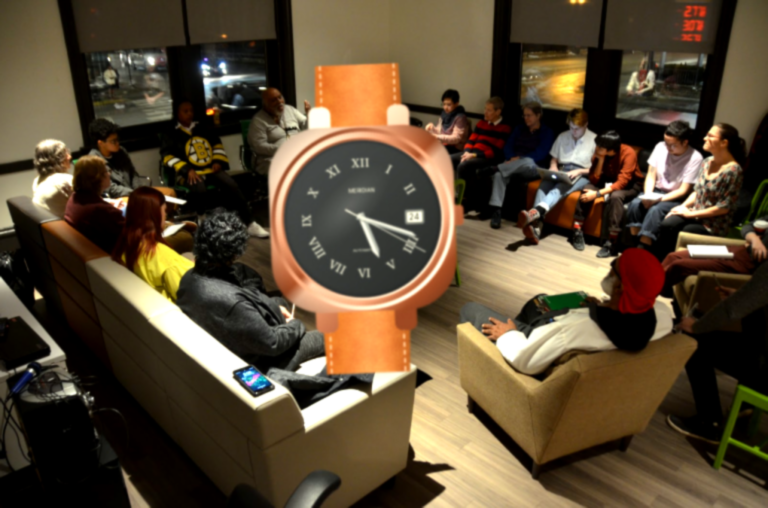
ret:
5:18:20
